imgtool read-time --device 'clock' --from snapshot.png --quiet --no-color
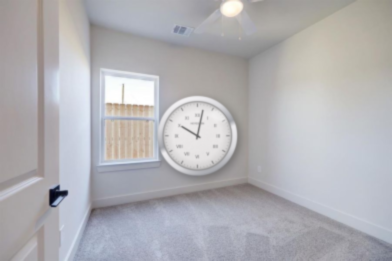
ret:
10:02
